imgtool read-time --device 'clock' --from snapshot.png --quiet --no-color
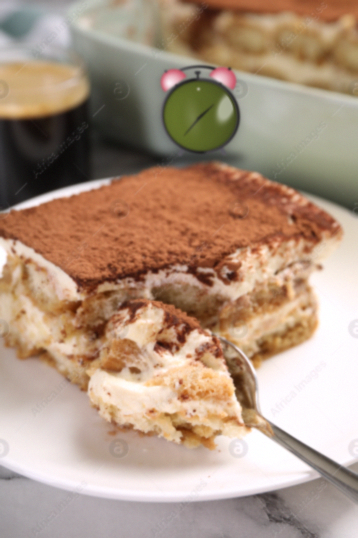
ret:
1:37
